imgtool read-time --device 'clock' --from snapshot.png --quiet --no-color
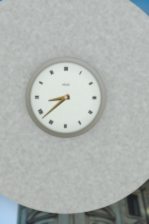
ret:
8:38
